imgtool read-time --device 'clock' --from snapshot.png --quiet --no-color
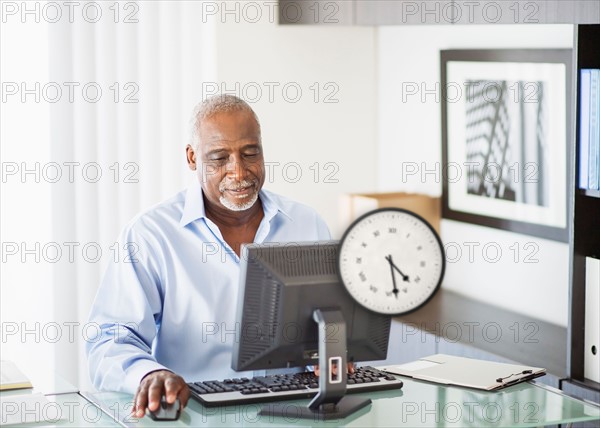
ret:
4:28
